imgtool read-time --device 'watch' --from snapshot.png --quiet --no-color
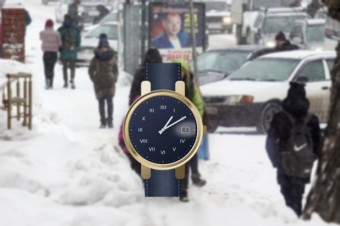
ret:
1:10
